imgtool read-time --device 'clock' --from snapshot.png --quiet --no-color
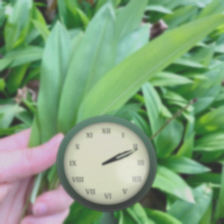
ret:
2:11
